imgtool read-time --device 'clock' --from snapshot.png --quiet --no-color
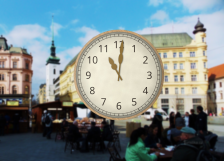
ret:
11:01
